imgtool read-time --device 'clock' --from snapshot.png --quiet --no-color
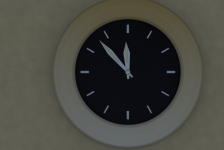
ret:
11:53
